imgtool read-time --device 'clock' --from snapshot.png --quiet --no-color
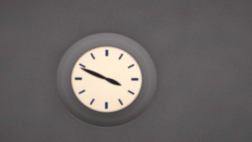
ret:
3:49
